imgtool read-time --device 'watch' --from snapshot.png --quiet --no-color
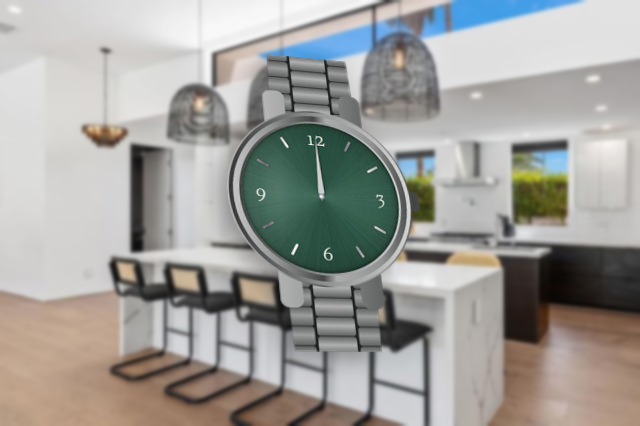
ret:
12:00
